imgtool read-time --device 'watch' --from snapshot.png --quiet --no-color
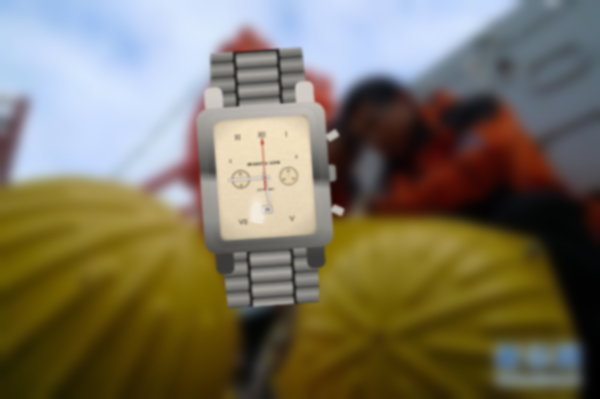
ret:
5:45
